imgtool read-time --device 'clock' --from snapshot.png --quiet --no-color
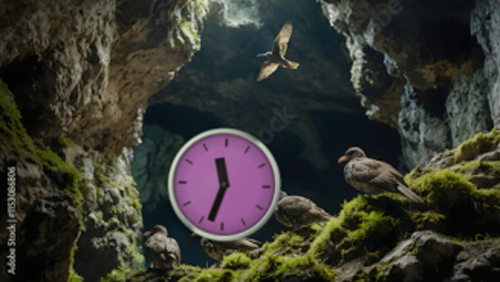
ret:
11:33
